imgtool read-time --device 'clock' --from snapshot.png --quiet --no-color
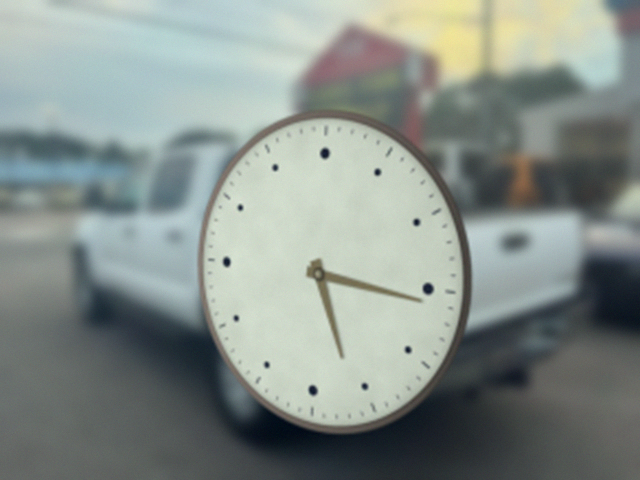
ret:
5:16
